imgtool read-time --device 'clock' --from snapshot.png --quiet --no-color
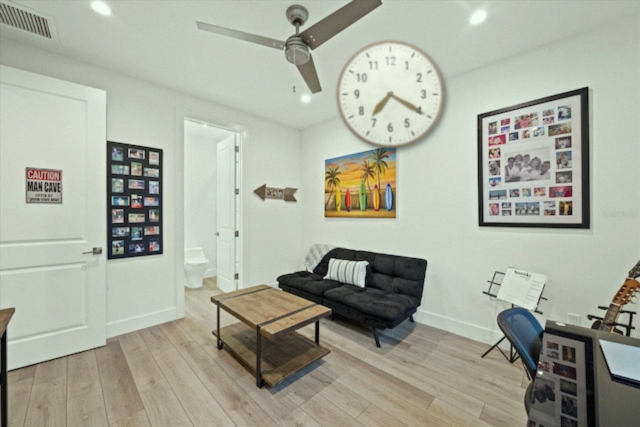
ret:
7:20
